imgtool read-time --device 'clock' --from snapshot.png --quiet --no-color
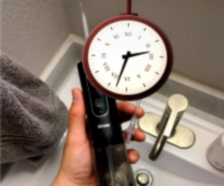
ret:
2:33
